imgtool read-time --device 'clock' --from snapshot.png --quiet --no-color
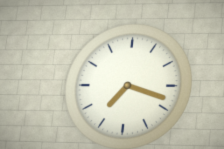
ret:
7:18
